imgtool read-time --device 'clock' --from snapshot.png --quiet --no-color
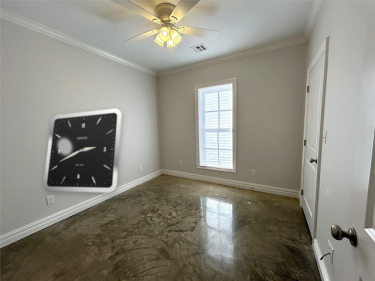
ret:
2:41
